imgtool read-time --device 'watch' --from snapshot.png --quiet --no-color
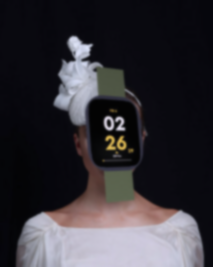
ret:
2:26
